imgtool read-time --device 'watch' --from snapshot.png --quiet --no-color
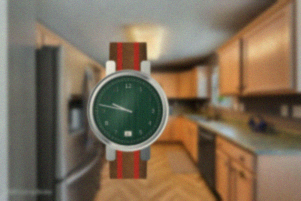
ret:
9:47
